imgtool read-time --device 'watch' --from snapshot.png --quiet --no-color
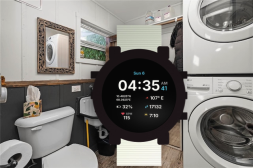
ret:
4:35
